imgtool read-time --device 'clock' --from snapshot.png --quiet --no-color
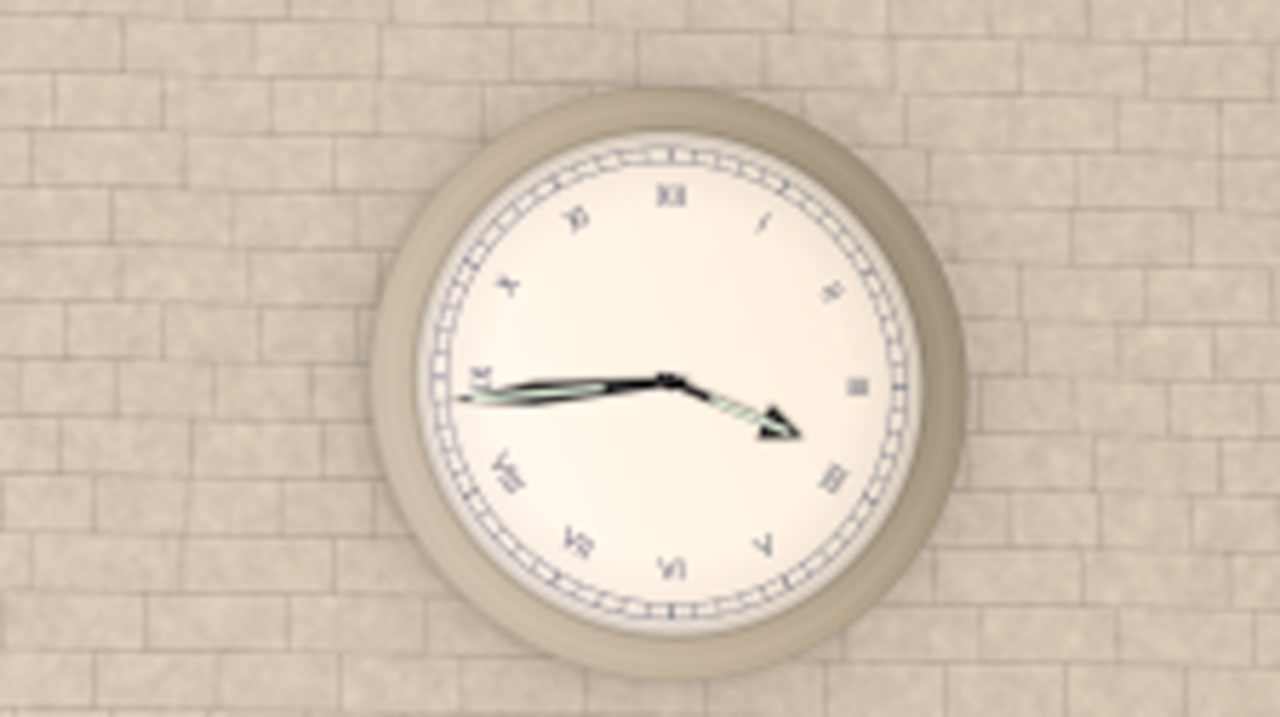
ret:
3:44
